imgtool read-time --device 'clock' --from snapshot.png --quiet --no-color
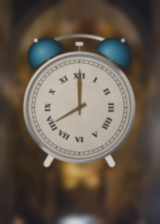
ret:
8:00
